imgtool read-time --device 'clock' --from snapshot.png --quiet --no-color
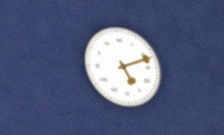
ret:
5:12
